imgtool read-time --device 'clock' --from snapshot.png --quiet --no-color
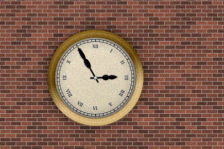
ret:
2:55
